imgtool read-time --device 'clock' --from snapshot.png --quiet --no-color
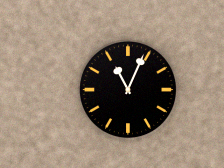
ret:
11:04
